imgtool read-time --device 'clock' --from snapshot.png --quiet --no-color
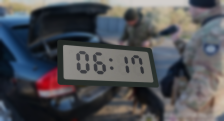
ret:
6:17
